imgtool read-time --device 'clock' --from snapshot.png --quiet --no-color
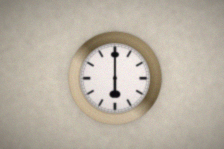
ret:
6:00
